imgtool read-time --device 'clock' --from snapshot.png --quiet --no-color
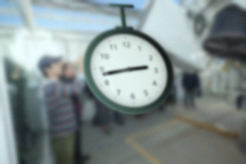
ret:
2:43
